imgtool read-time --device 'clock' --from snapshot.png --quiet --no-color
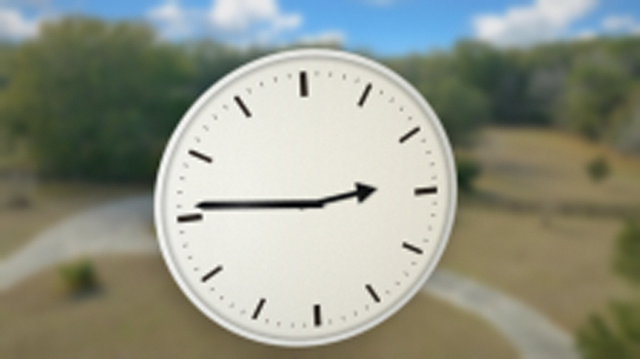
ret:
2:46
